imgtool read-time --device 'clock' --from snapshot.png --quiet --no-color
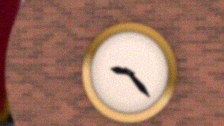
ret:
9:23
